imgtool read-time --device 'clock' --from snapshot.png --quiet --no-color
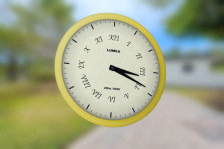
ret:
3:19
